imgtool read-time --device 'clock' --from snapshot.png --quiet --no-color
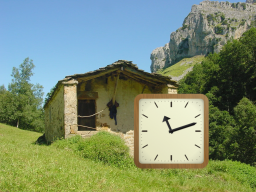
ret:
11:12
